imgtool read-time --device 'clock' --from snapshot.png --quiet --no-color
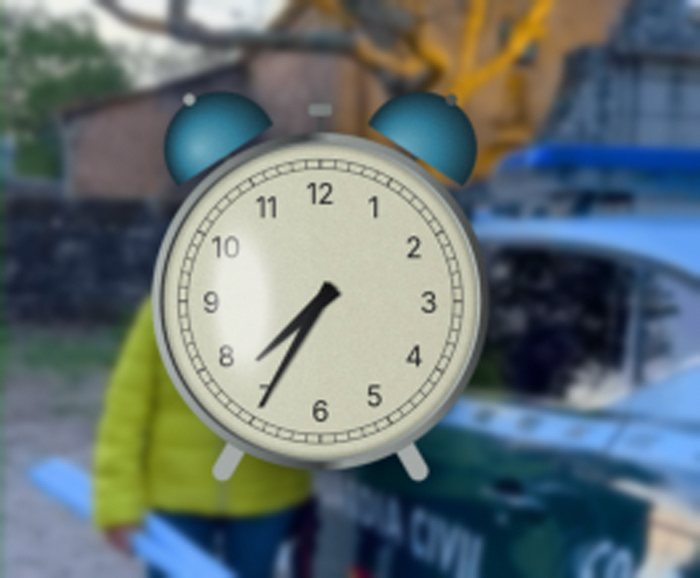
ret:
7:35
